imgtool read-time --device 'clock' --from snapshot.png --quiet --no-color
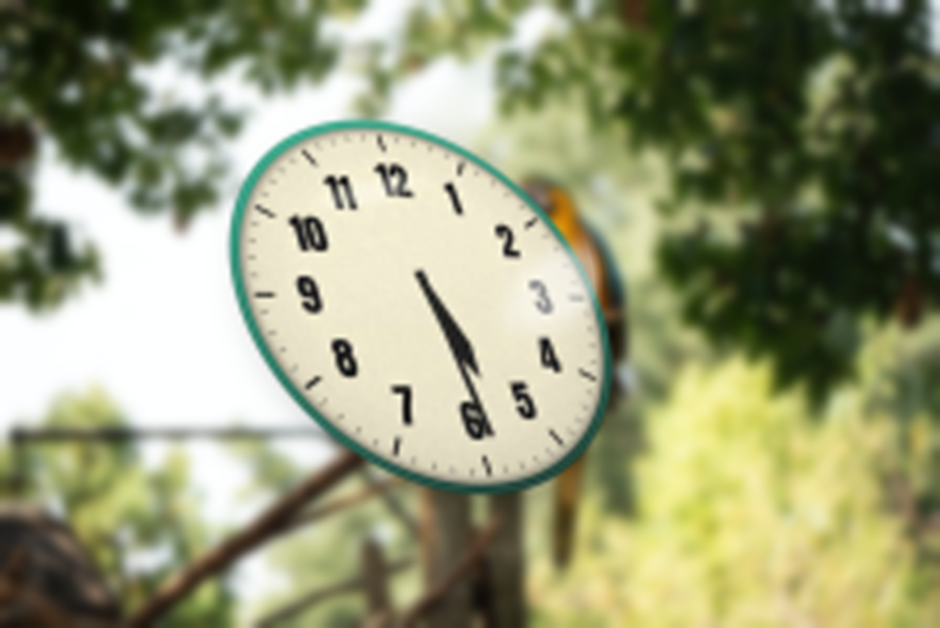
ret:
5:29
